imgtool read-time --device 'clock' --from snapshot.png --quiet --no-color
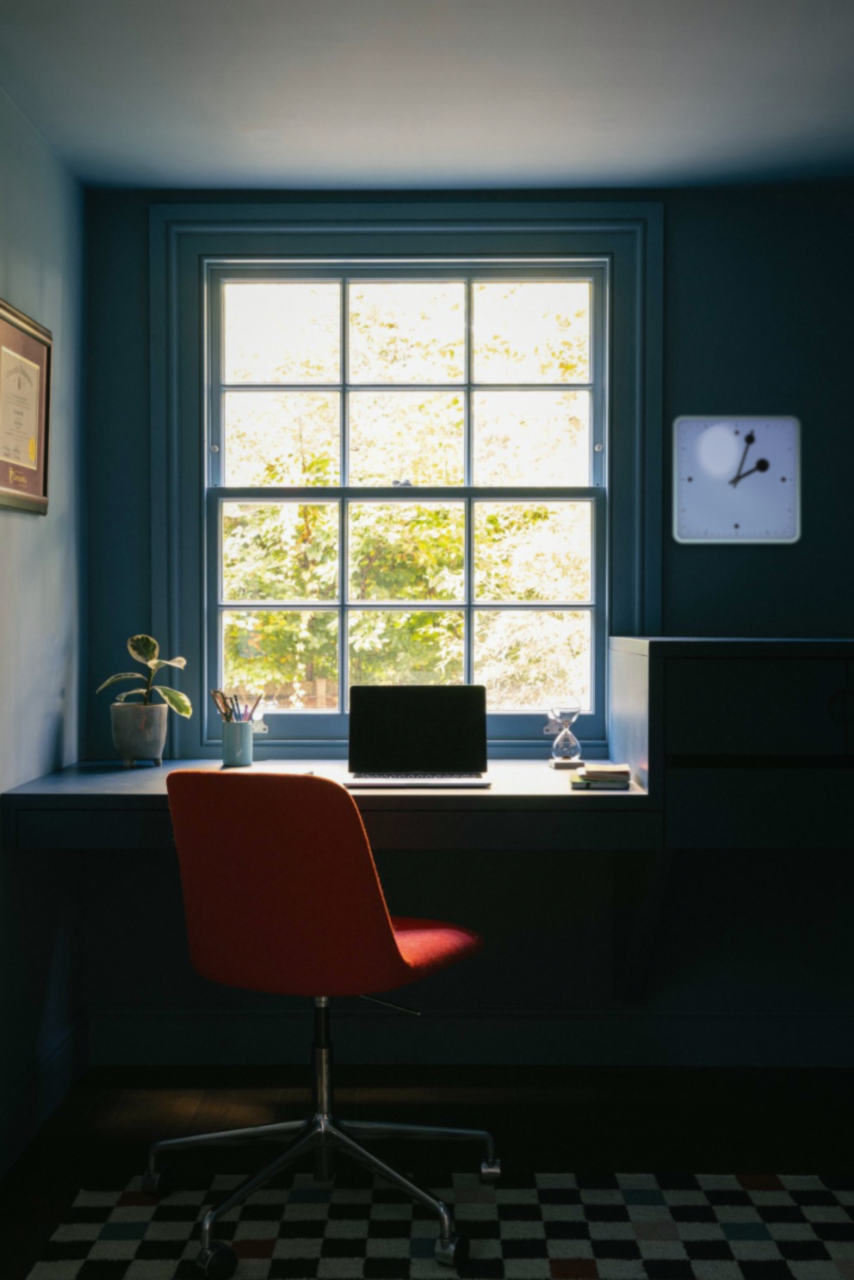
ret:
2:03
